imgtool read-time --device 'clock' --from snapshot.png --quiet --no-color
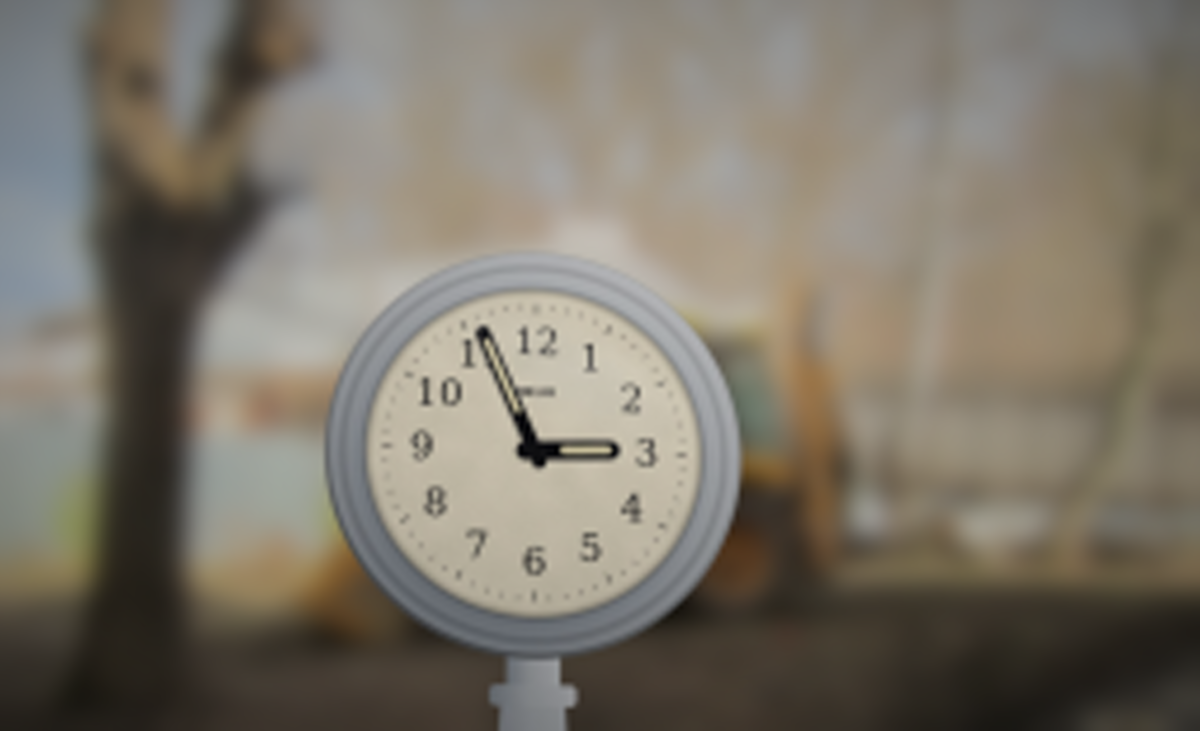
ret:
2:56
